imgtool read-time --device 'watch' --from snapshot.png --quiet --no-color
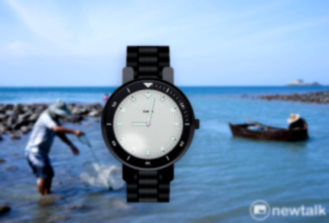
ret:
9:02
